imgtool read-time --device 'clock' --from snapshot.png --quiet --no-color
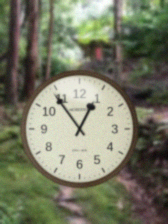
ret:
12:54
